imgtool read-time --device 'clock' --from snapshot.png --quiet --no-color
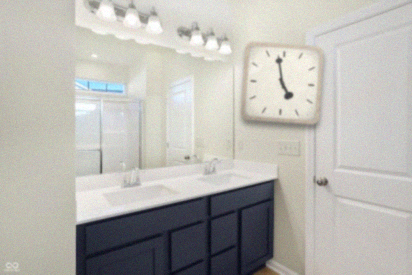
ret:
4:58
